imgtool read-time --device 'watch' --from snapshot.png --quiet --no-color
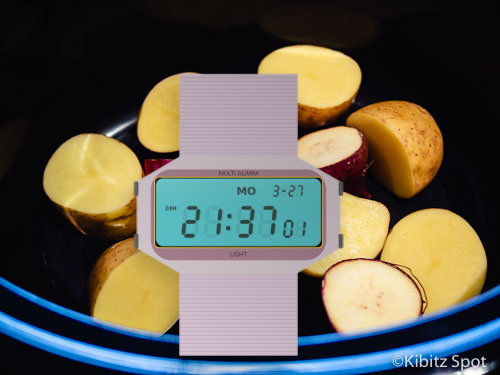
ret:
21:37:01
